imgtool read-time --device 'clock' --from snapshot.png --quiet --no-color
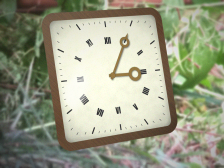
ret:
3:05
